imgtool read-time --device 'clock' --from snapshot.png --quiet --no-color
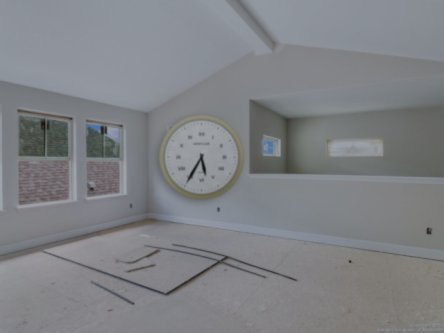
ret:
5:35
